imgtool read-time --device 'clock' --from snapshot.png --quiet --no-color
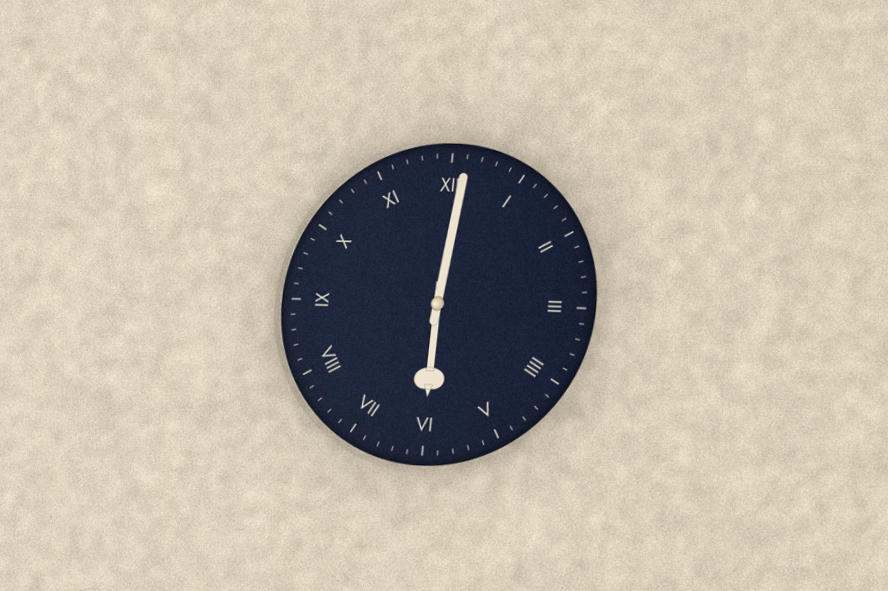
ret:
6:01
